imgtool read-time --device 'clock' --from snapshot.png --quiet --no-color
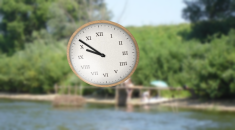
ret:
9:52
